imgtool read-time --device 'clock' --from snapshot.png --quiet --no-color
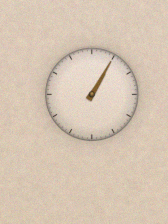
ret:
1:05
